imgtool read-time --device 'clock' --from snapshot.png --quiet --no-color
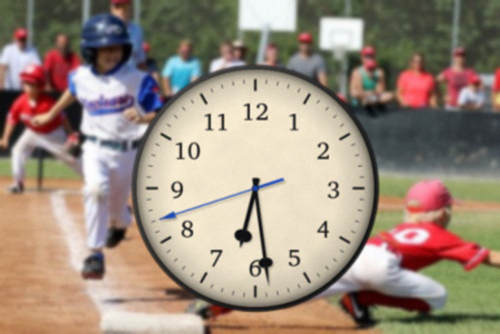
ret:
6:28:42
